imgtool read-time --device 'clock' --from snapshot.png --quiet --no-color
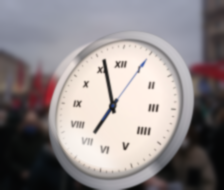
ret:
6:56:05
